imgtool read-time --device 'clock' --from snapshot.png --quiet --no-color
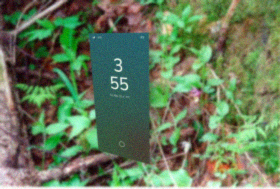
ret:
3:55
